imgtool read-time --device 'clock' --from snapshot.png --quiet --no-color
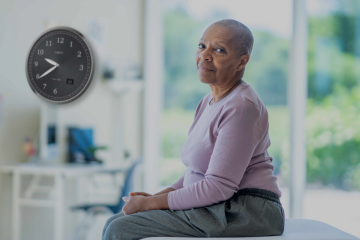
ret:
9:39
